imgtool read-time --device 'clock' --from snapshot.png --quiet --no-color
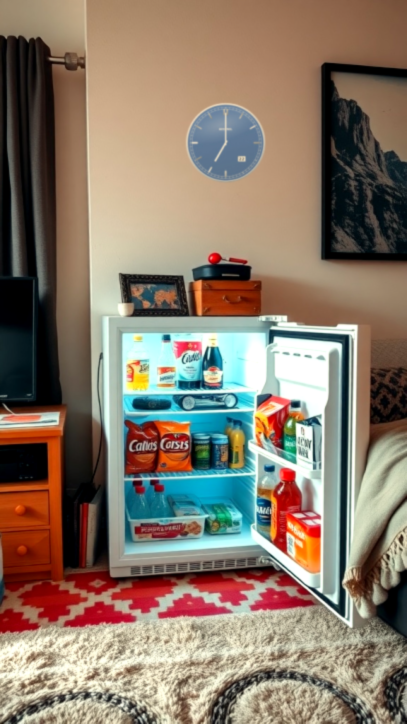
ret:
7:00
